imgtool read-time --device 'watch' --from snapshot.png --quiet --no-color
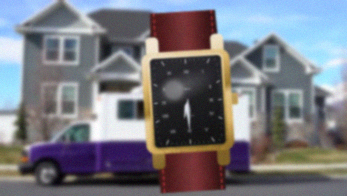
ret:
6:30
